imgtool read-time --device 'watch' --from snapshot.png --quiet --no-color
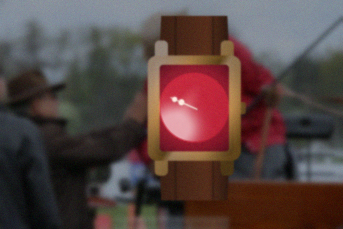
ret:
9:49
